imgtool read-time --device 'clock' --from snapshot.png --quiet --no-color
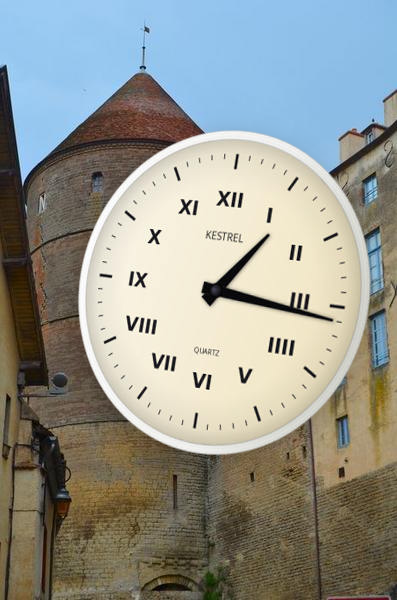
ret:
1:16
